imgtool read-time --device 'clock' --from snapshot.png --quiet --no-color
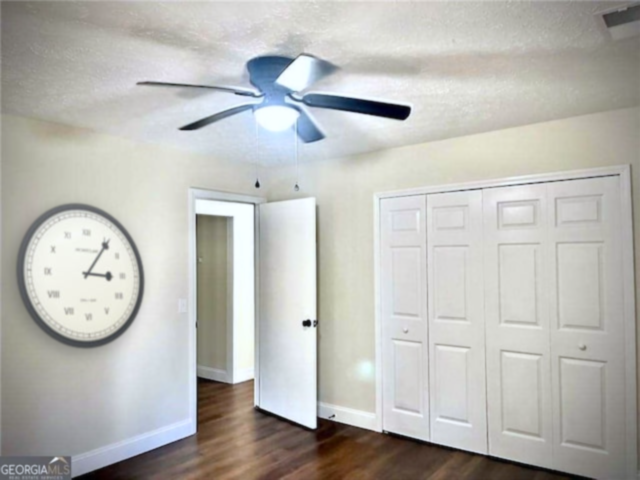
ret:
3:06
